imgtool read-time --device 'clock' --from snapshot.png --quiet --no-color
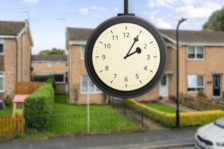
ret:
2:05
